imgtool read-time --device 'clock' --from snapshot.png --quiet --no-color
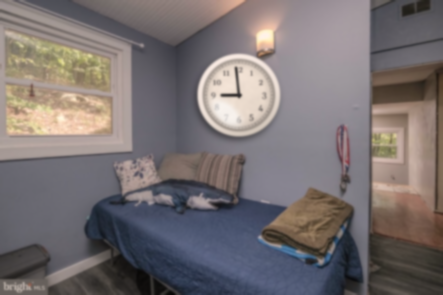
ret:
8:59
